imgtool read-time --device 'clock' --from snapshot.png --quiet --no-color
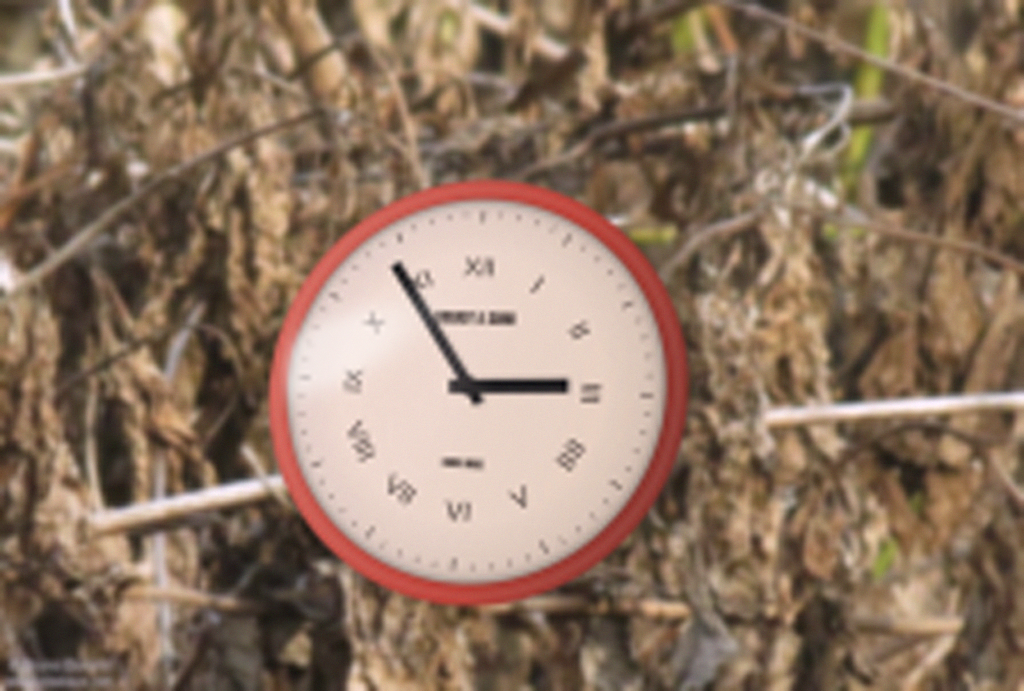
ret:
2:54
